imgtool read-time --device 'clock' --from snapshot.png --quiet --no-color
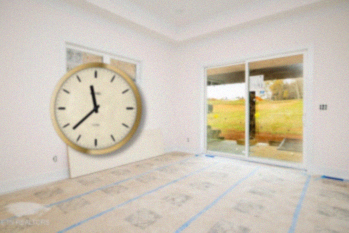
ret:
11:38
